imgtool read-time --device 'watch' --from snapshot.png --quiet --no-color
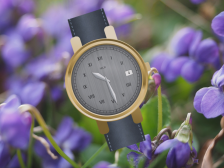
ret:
10:29
